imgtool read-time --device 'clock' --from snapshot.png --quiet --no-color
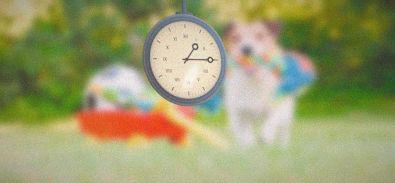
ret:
1:15
